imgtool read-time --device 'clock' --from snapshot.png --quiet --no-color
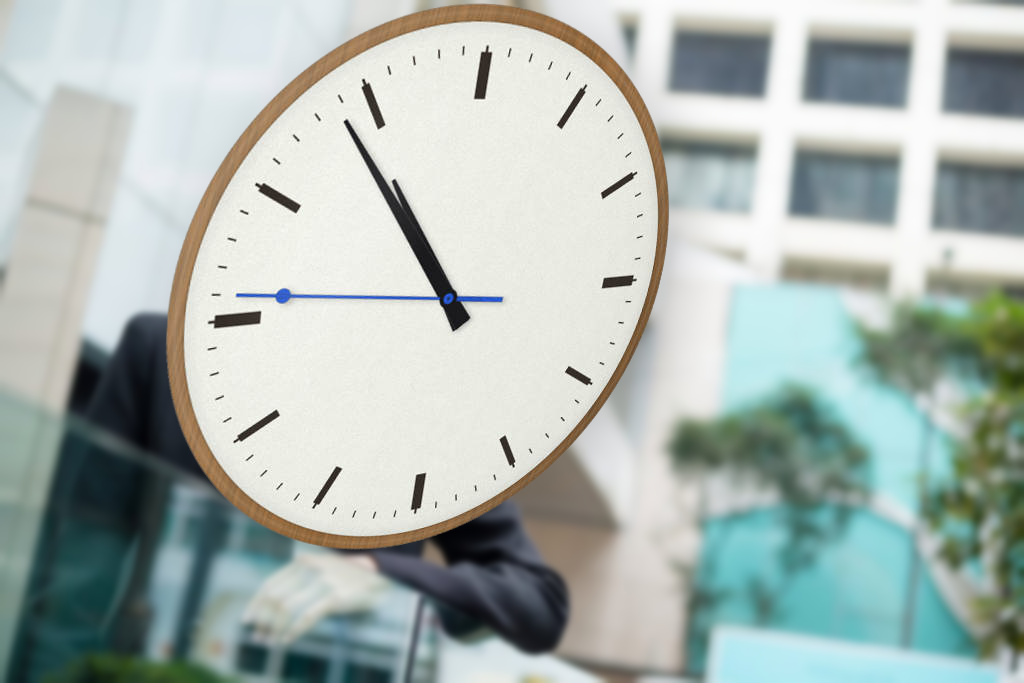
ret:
10:53:46
